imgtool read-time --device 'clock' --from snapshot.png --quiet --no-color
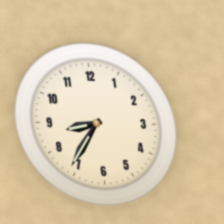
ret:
8:36
